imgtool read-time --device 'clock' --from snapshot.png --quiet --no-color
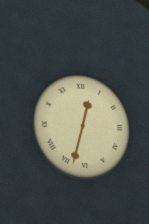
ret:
12:33
